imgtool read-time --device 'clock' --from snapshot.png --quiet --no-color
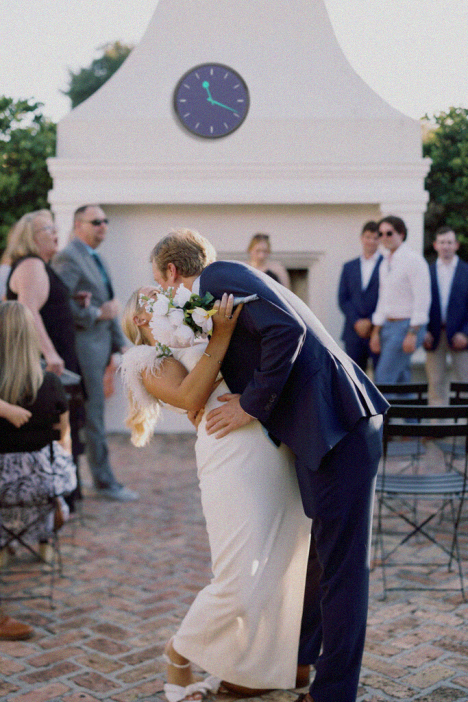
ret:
11:19
